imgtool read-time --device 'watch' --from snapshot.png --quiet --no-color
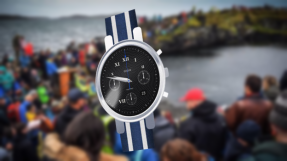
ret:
9:48
